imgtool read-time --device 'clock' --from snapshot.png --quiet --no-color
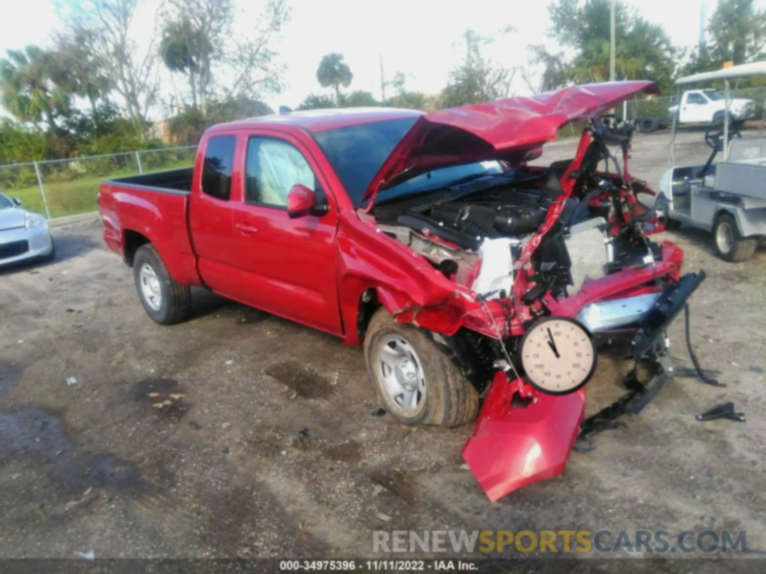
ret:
10:57
